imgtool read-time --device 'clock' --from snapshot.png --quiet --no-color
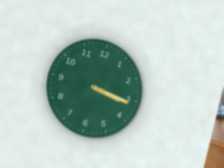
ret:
3:16
